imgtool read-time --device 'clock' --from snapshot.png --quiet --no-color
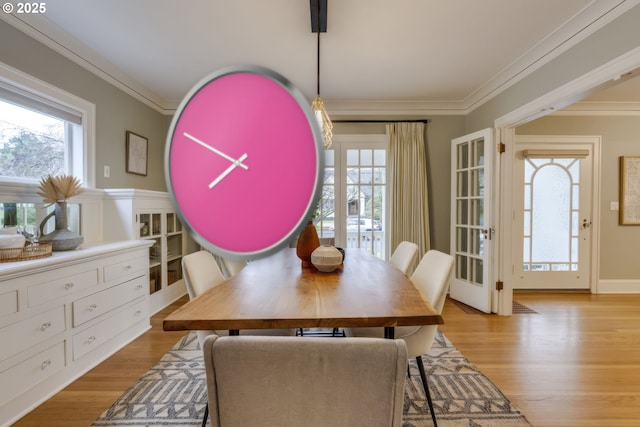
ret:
7:49
